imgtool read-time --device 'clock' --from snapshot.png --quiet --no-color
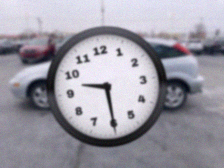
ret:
9:30
